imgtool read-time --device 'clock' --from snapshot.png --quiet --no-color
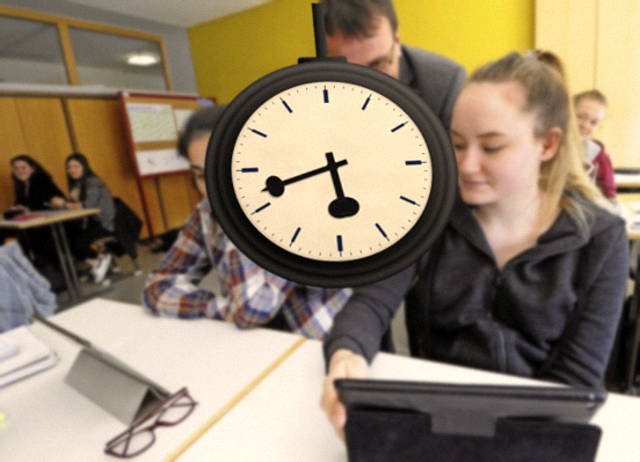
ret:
5:42
